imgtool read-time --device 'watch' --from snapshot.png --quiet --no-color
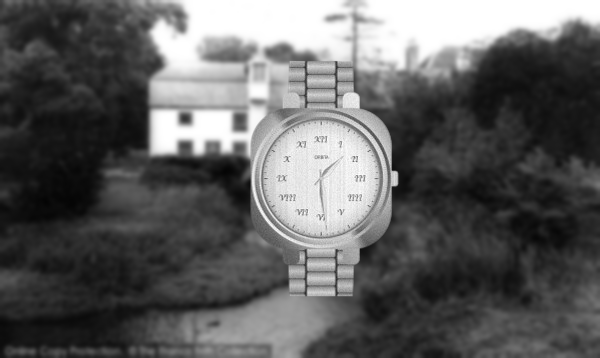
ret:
1:29
